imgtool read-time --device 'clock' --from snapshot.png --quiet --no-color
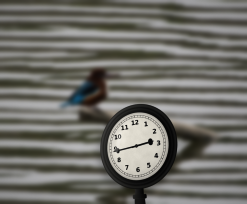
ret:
2:44
